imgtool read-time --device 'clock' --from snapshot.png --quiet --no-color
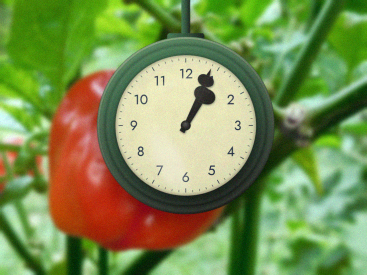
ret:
1:04
